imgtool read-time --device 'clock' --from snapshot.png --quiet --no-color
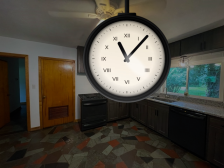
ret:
11:07
